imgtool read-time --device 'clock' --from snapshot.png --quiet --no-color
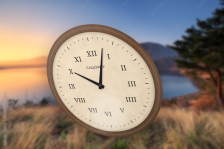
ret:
10:03
